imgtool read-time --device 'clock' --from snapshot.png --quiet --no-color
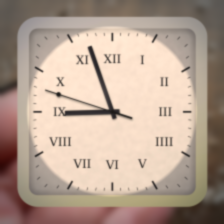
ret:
8:56:48
